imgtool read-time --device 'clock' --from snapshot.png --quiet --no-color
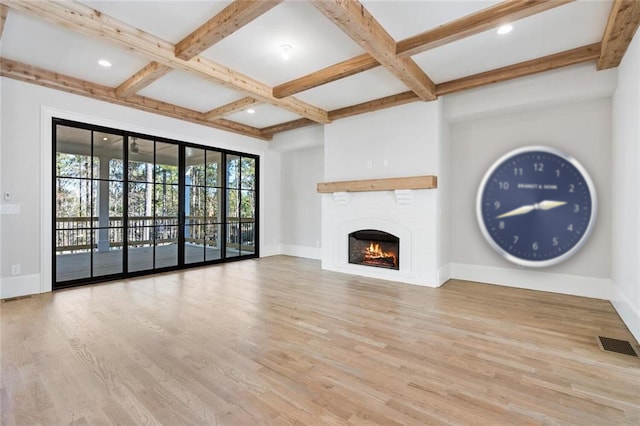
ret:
2:42
